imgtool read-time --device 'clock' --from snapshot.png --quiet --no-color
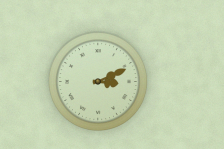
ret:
3:11
